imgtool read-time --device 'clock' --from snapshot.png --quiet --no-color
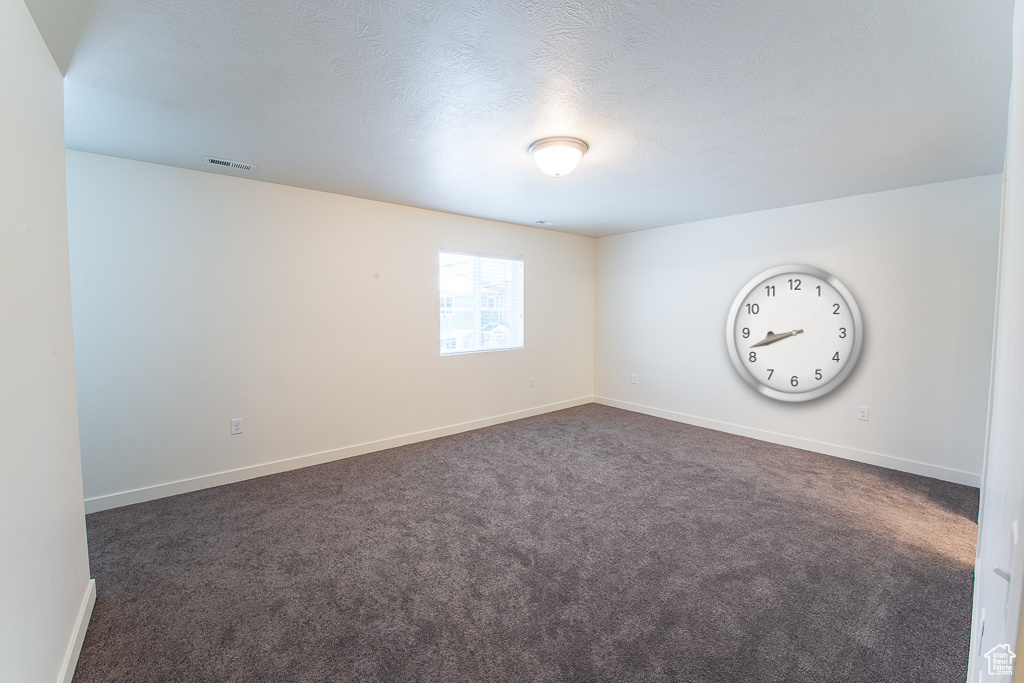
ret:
8:42
